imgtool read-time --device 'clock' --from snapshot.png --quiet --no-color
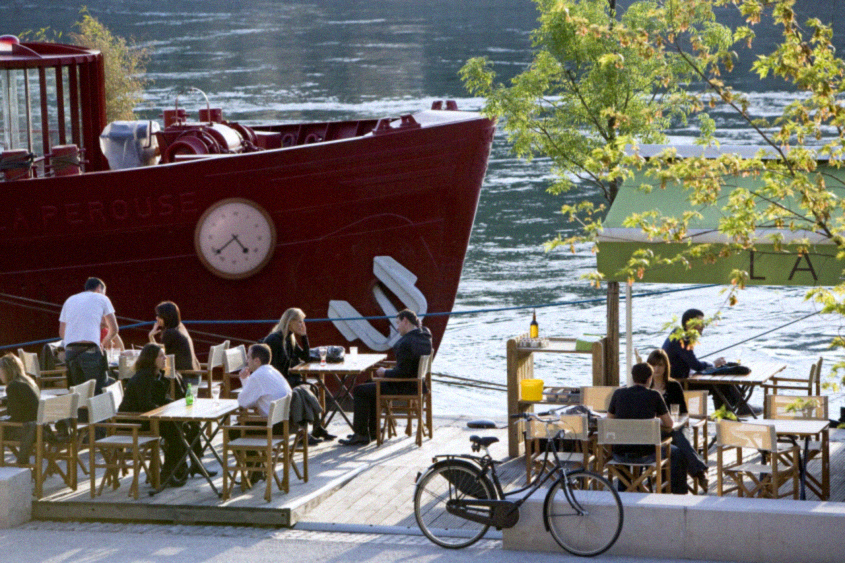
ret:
4:38
